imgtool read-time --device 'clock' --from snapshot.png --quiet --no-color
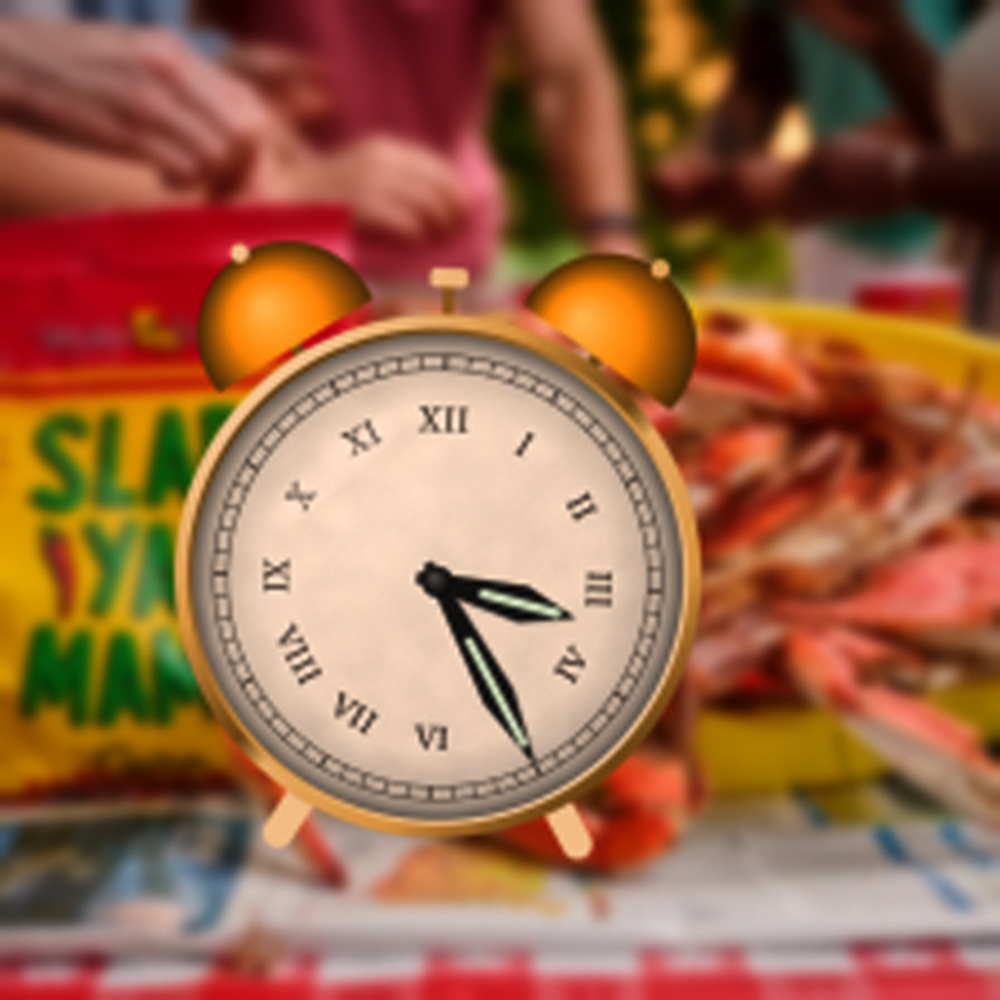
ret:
3:25
